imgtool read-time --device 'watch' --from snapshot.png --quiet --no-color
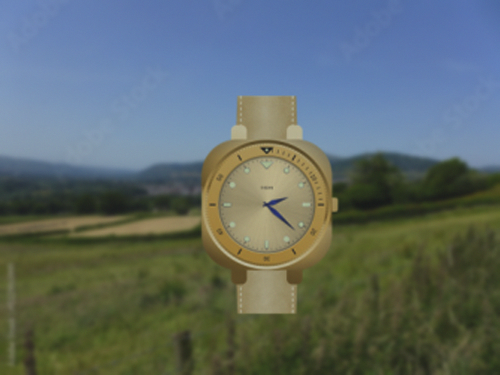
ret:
2:22
